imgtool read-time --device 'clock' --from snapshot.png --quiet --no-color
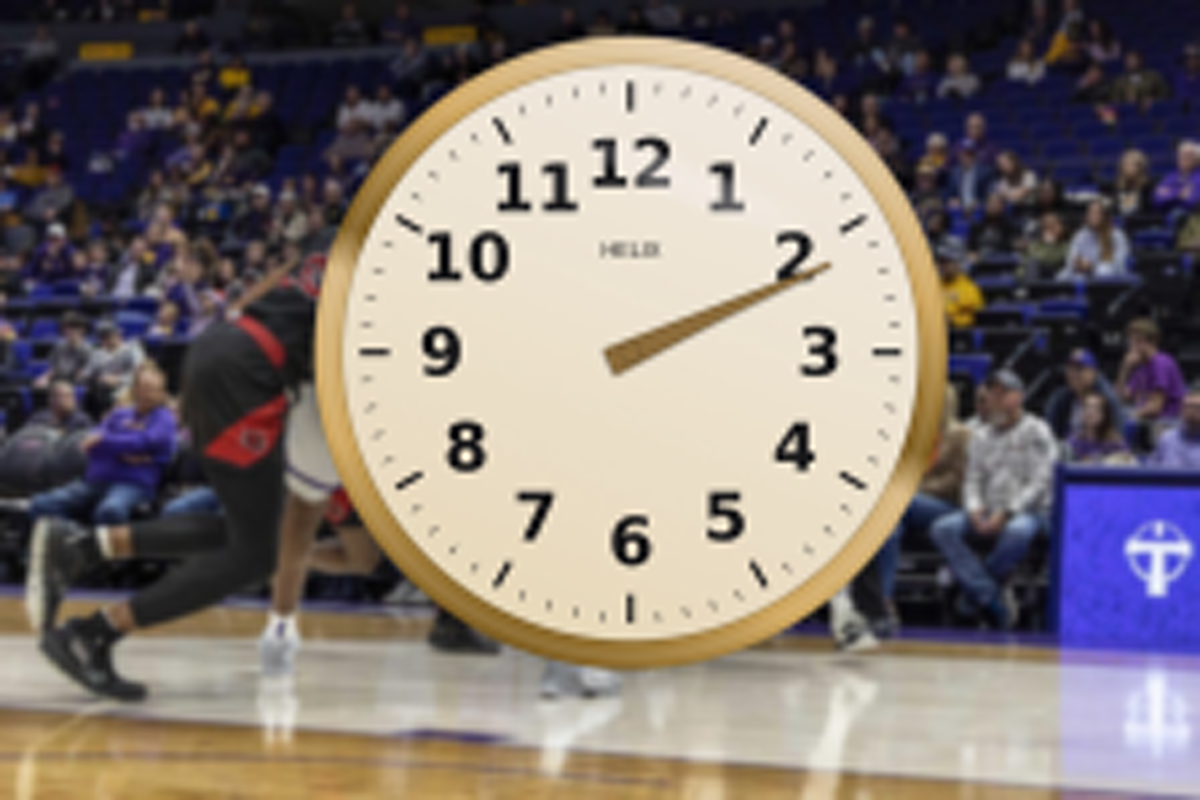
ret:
2:11
